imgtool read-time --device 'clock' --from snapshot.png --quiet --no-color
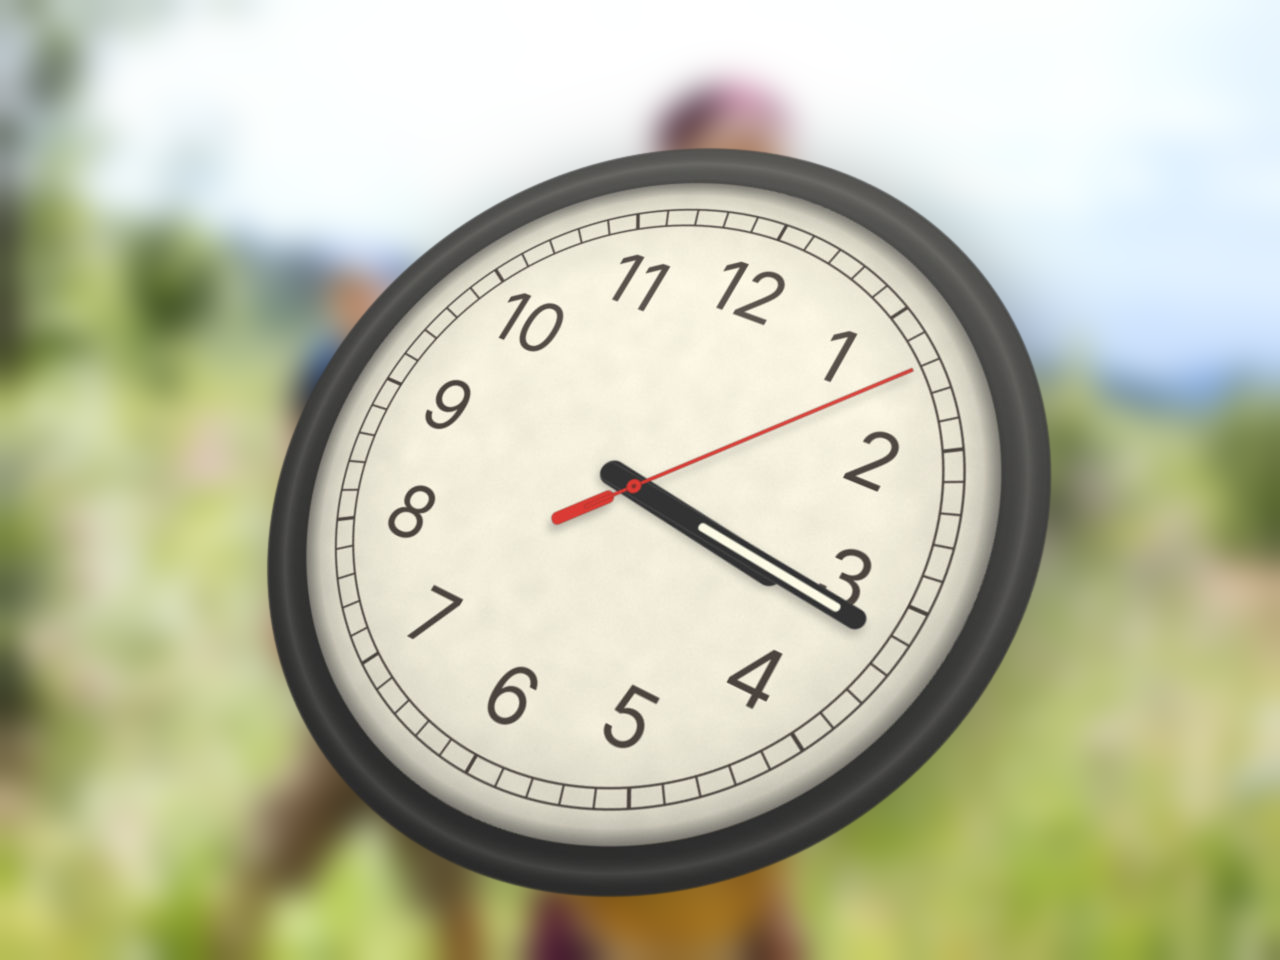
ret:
3:16:07
